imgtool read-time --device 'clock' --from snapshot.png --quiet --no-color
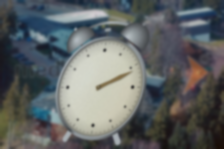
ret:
2:11
